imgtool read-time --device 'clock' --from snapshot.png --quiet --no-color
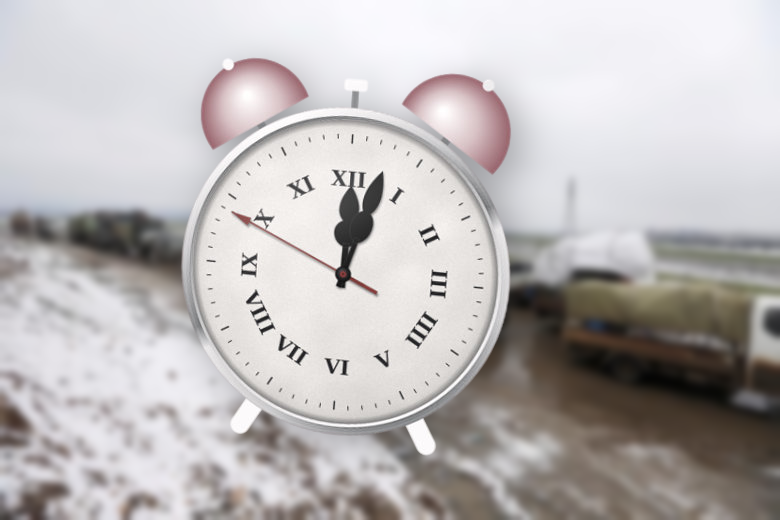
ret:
12:02:49
